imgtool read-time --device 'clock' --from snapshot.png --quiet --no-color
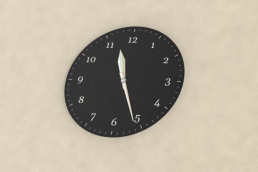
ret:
11:26
